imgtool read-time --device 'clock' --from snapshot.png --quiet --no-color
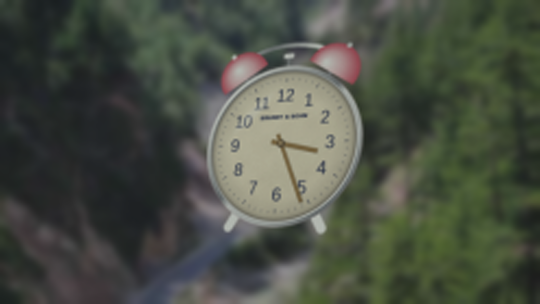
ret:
3:26
